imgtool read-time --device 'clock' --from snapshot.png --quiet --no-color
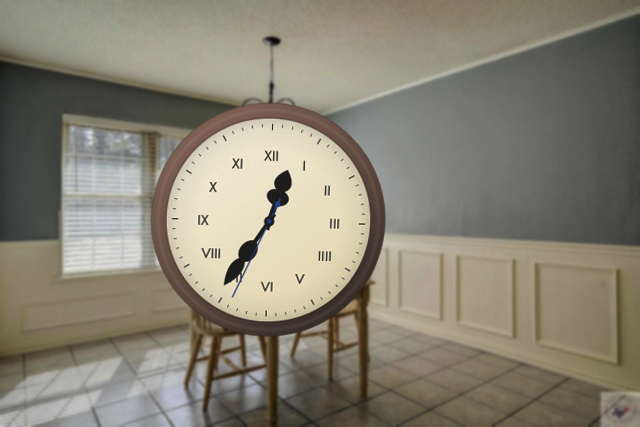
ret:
12:35:34
